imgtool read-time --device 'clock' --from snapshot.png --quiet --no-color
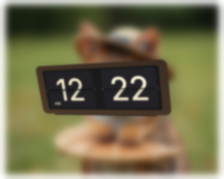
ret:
12:22
